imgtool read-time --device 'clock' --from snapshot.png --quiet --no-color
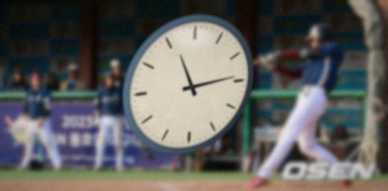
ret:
11:14
